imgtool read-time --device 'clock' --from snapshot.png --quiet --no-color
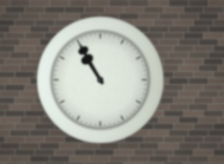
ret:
10:55
